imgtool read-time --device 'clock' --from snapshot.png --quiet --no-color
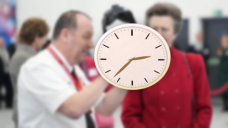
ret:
2:37
